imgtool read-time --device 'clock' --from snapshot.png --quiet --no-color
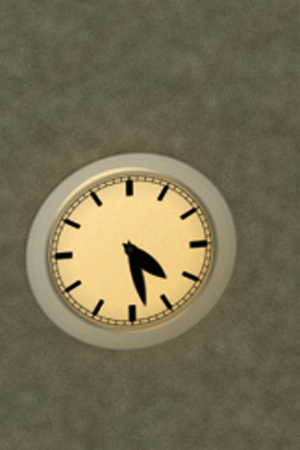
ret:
4:28
